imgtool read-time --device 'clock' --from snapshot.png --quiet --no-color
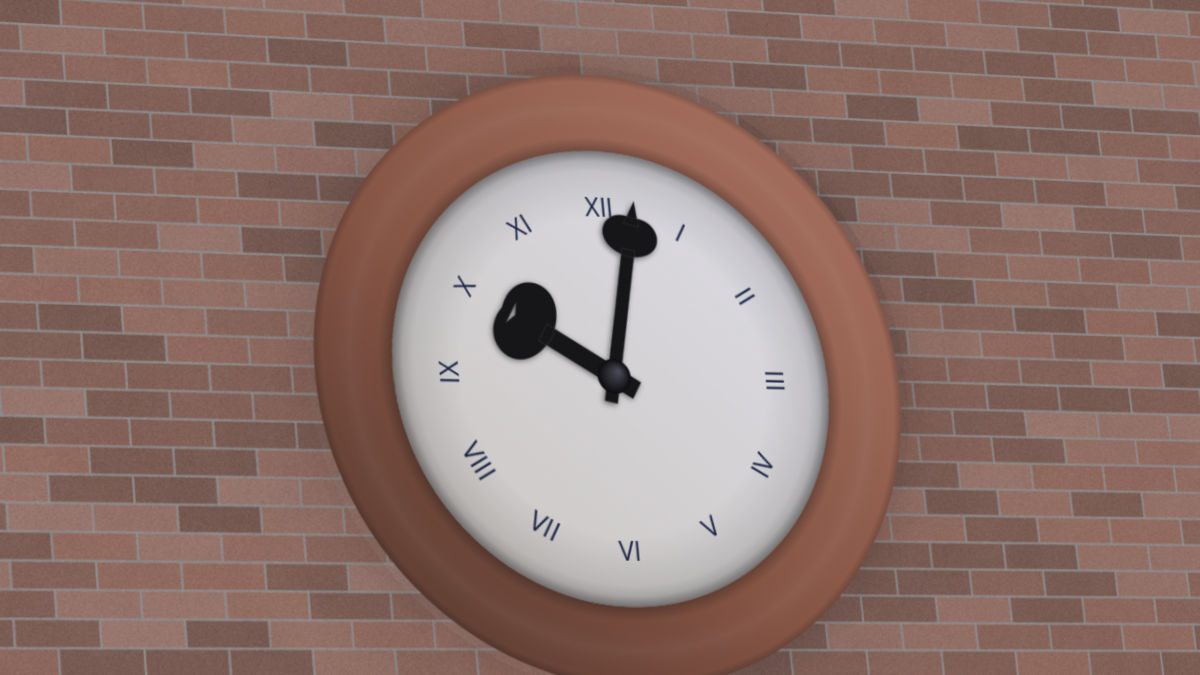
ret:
10:02
